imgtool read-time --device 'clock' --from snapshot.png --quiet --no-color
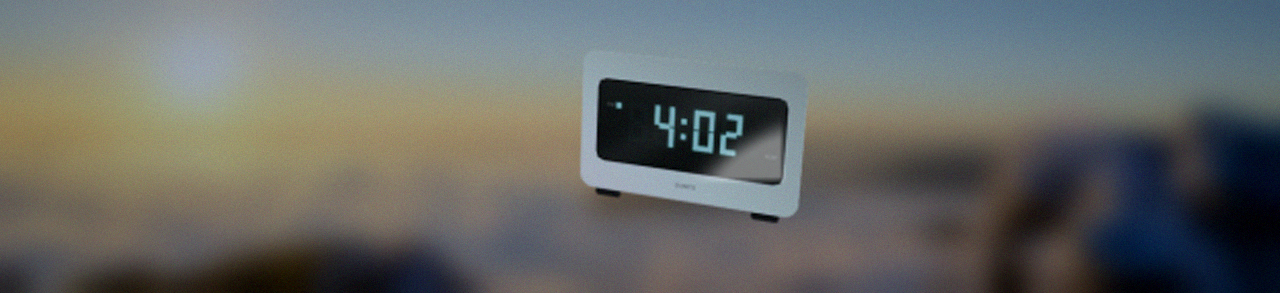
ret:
4:02
